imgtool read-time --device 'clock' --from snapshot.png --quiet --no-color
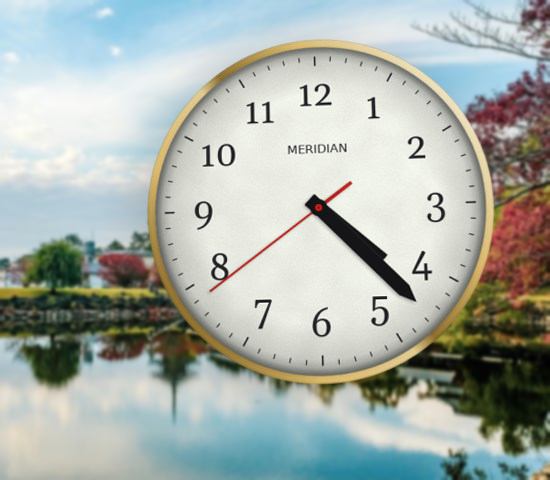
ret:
4:22:39
